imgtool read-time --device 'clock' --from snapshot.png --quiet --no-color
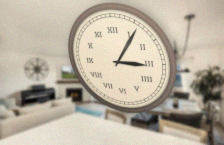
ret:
3:06
